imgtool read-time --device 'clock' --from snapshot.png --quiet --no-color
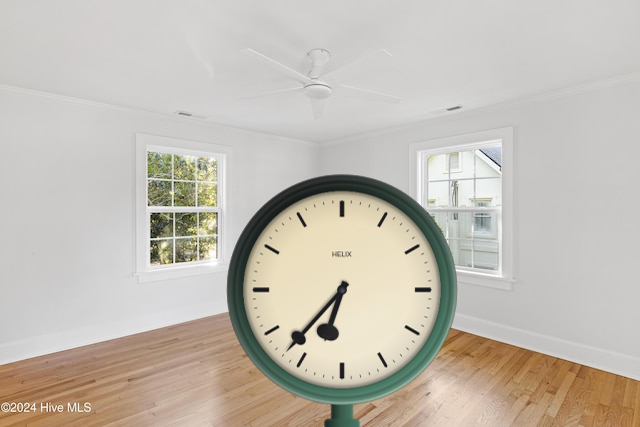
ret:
6:37
